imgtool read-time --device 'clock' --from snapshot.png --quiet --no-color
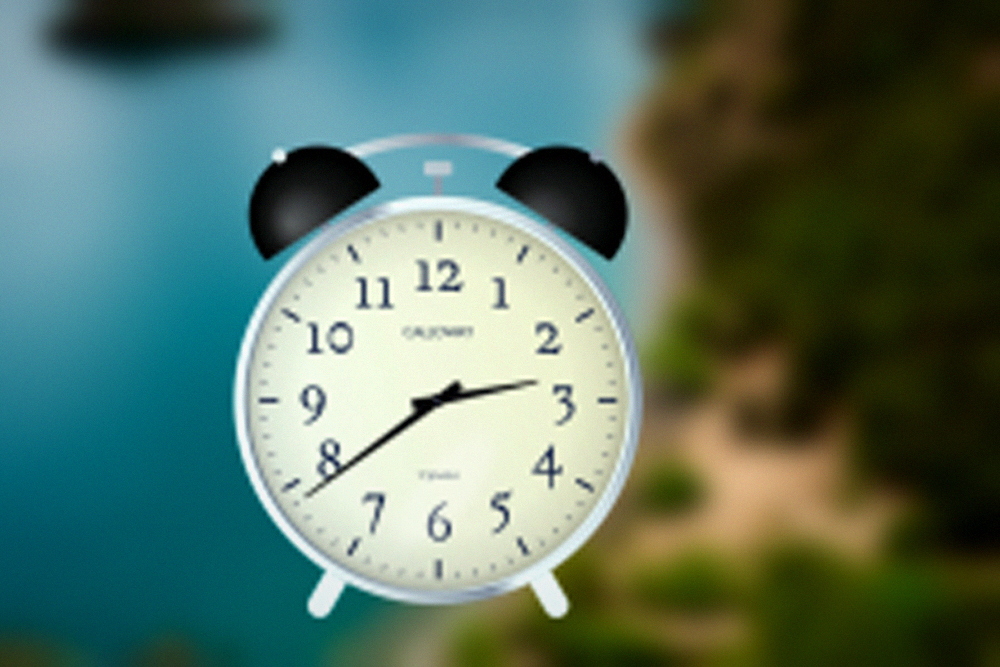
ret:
2:39
